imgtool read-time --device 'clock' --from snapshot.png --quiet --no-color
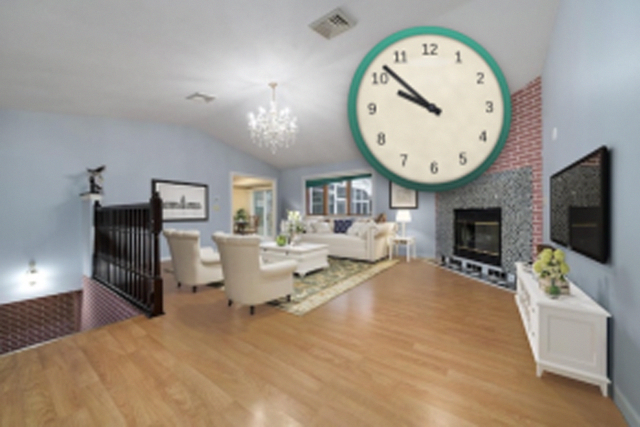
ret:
9:52
